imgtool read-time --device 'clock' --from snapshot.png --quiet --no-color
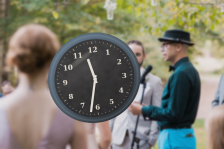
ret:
11:32
